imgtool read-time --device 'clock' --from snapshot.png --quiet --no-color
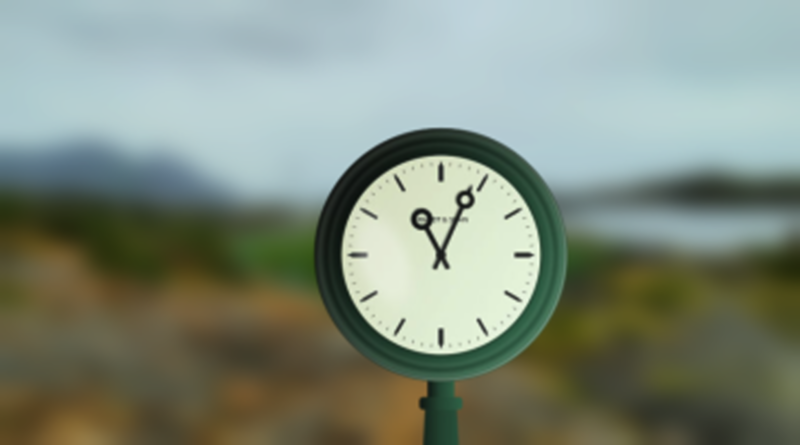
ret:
11:04
